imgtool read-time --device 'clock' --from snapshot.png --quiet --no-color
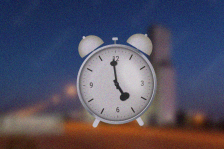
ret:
4:59
